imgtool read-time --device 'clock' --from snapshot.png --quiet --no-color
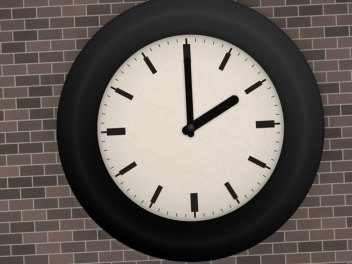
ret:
2:00
